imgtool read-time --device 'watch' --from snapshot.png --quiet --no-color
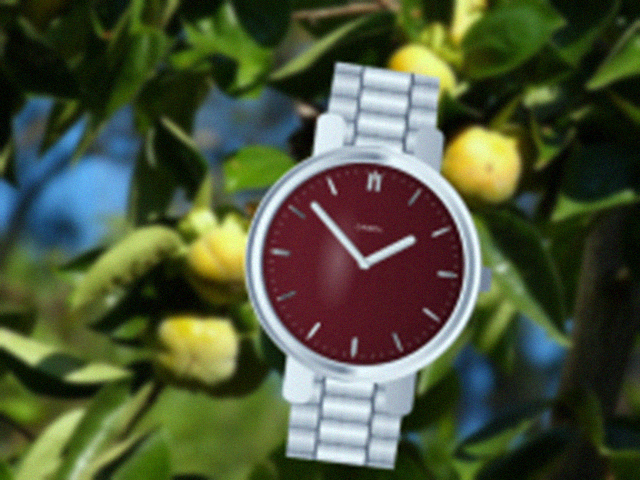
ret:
1:52
